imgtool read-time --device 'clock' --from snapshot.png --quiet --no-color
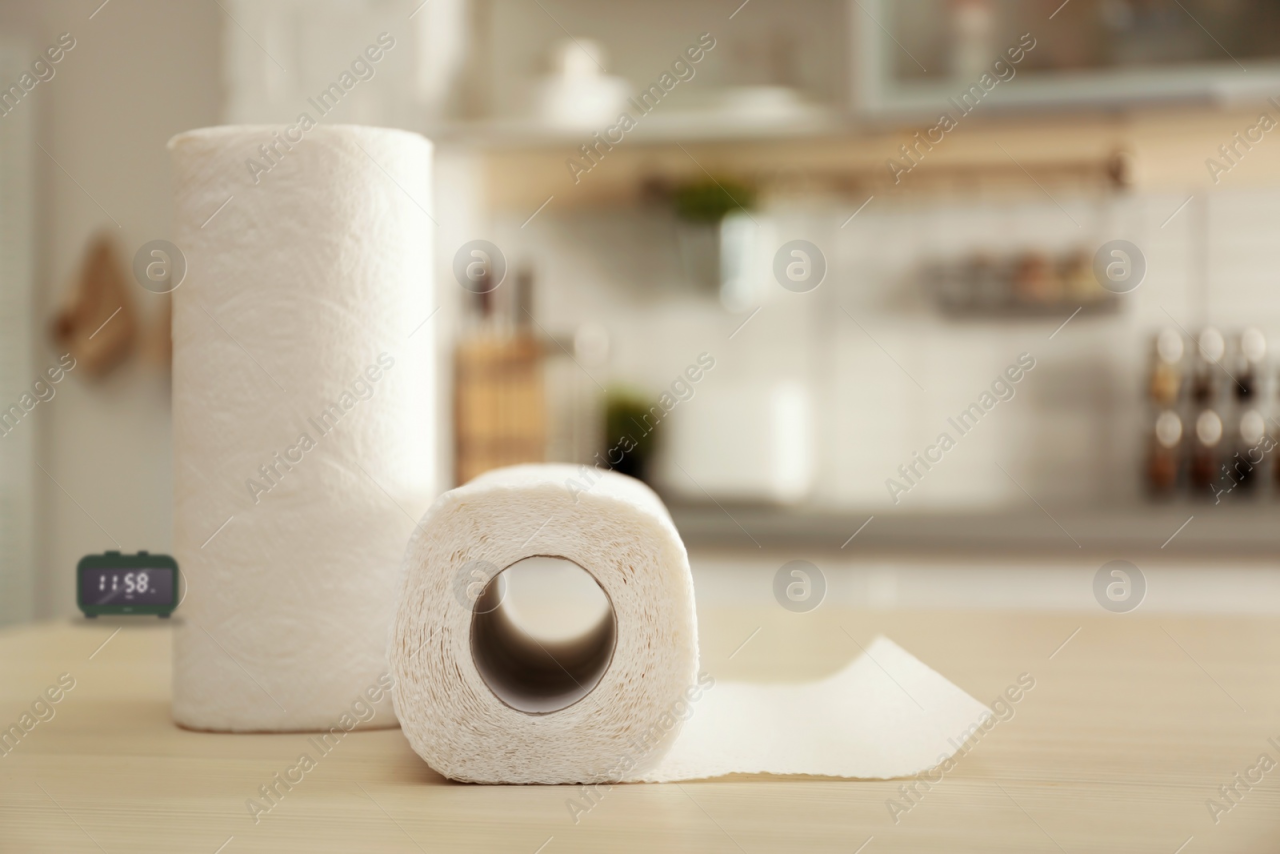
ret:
11:58
